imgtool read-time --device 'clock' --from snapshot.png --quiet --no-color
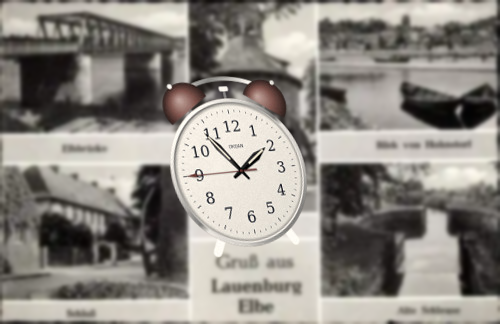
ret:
1:53:45
